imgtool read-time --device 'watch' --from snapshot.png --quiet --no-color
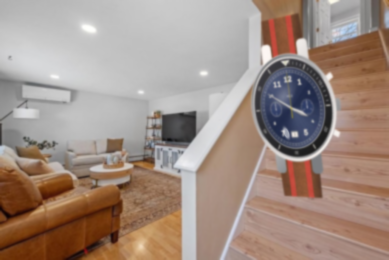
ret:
3:50
